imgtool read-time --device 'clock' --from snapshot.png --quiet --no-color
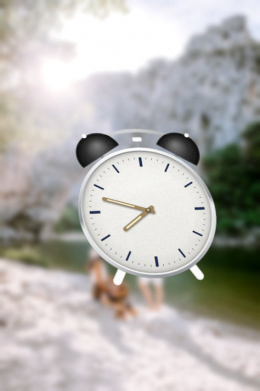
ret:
7:48
